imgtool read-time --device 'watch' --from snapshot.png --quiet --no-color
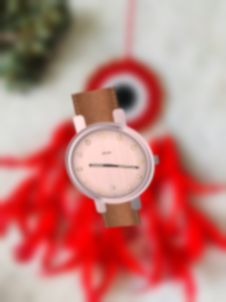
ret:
9:17
